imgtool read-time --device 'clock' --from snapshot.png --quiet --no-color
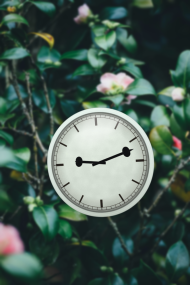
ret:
9:12
